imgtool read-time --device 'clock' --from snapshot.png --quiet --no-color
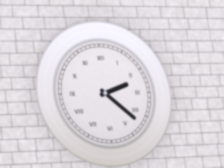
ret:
2:22
